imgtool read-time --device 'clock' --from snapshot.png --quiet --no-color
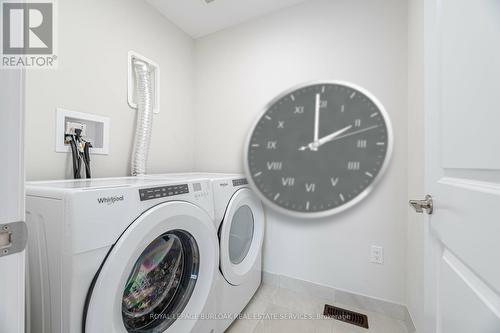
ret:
1:59:12
